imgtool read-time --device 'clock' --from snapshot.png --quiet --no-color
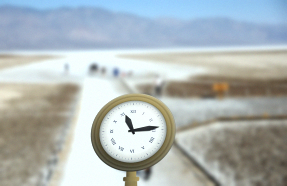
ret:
11:14
